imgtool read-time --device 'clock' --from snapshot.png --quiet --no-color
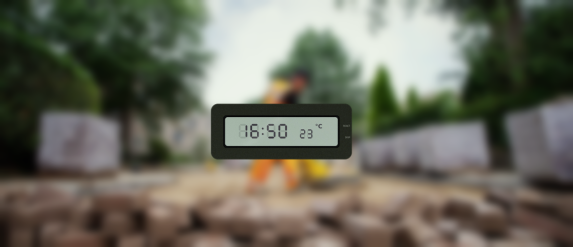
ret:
16:50
